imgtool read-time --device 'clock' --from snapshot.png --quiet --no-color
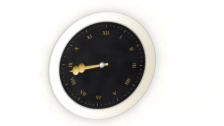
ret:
8:43
